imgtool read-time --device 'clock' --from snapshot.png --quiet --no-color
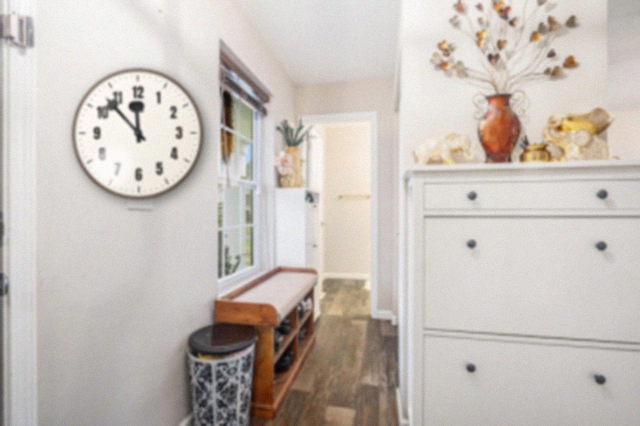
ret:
11:53
